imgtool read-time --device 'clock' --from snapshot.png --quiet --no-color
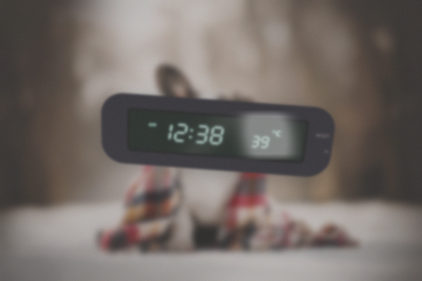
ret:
12:38
